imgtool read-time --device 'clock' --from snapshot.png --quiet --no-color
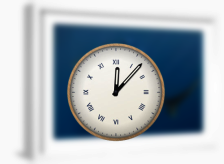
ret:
12:07
